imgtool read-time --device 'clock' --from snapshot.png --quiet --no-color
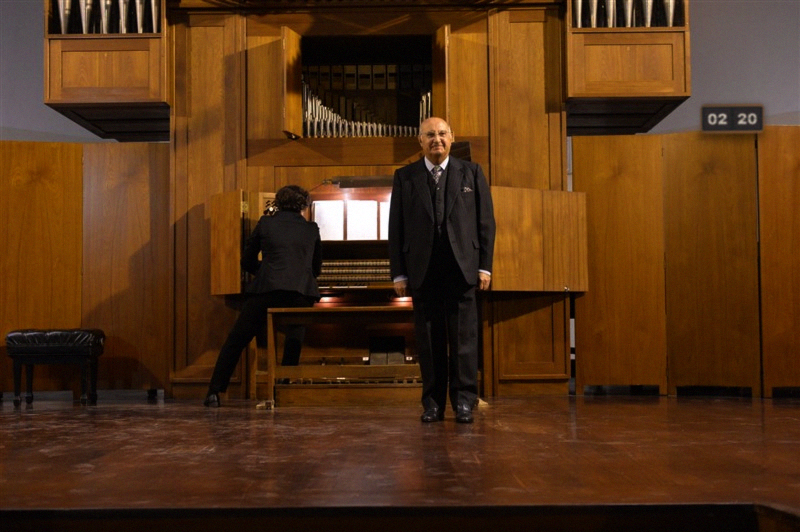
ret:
2:20
